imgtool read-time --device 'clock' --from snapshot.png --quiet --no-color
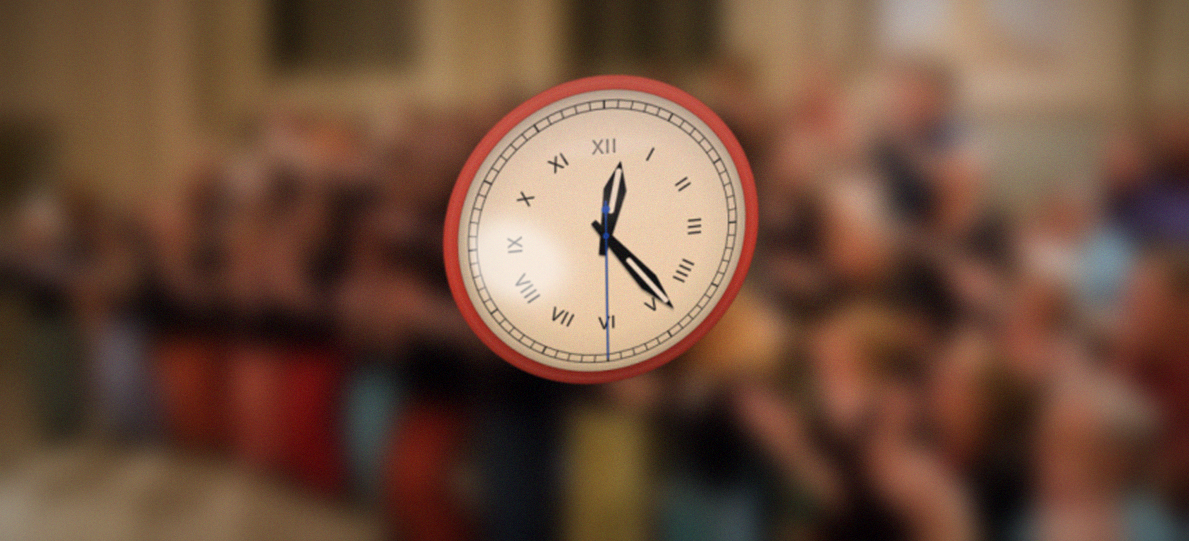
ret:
12:23:30
